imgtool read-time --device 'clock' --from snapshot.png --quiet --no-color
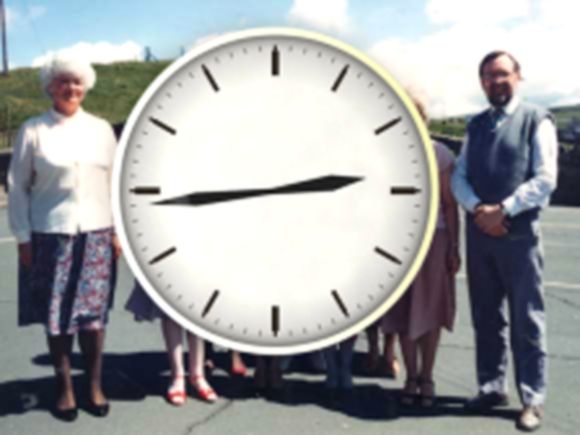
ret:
2:44
